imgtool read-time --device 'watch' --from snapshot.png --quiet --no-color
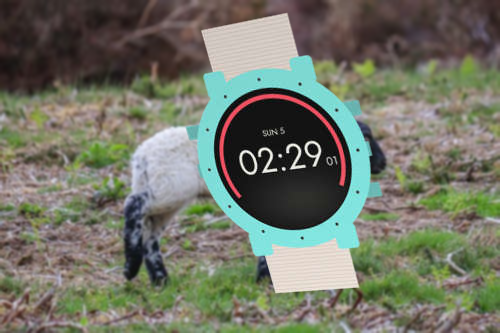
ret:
2:29:01
